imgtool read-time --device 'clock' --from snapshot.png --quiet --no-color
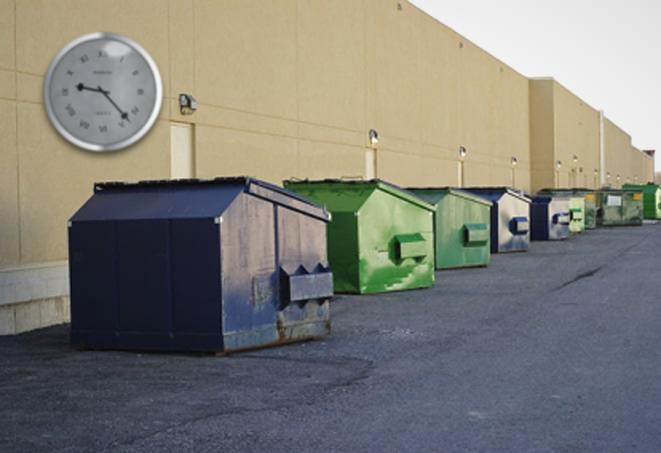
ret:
9:23
